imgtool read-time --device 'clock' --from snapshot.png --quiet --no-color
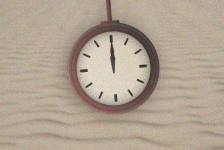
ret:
12:00
